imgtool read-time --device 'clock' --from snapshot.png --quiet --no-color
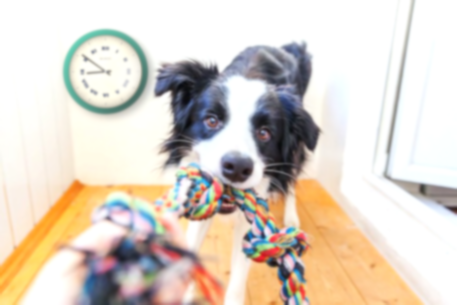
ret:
8:51
